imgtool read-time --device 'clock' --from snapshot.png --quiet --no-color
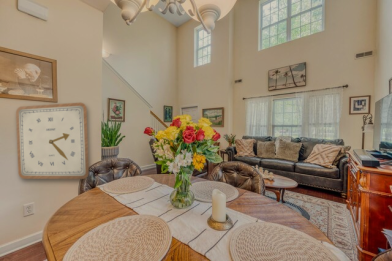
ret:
2:23
